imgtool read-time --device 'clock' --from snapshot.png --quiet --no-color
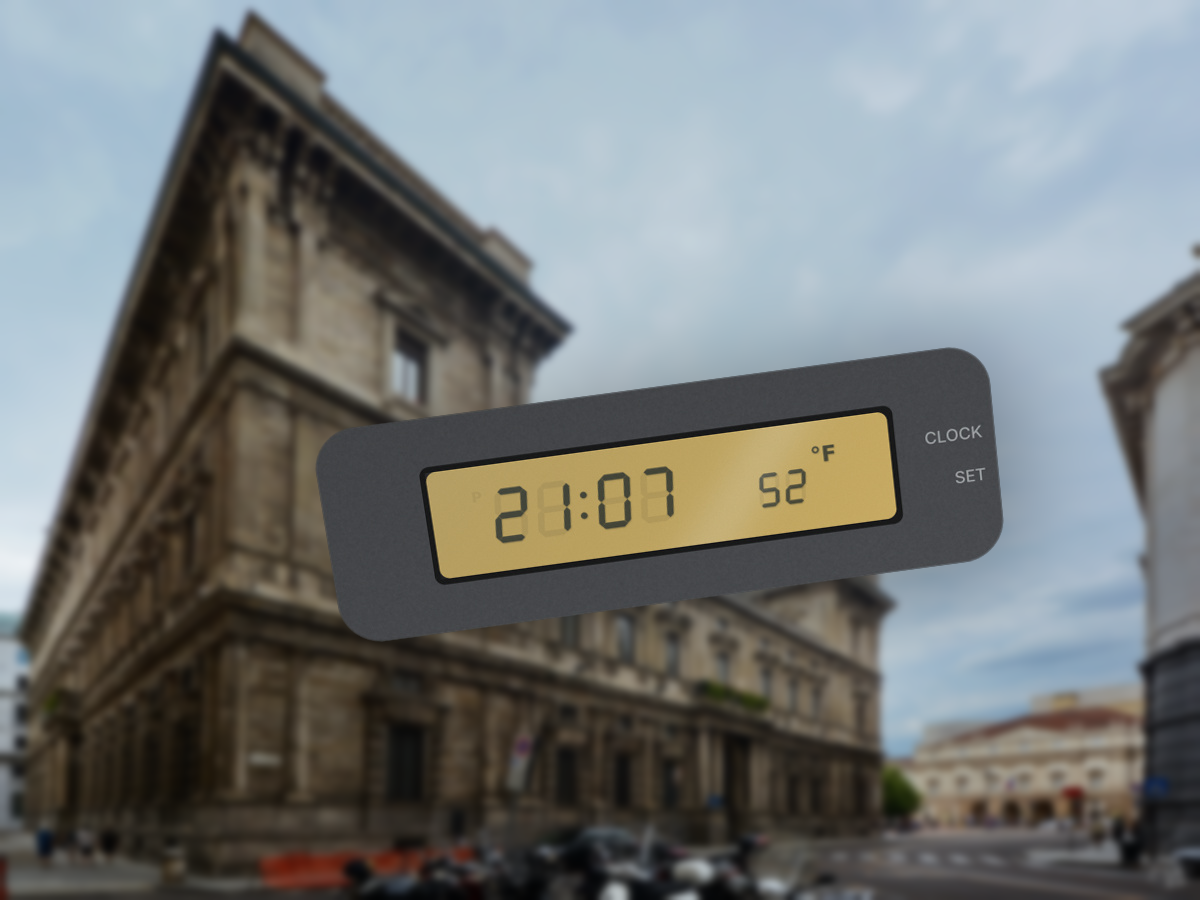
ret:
21:07
